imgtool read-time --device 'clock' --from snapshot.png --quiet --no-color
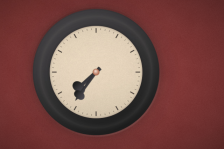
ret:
7:36
